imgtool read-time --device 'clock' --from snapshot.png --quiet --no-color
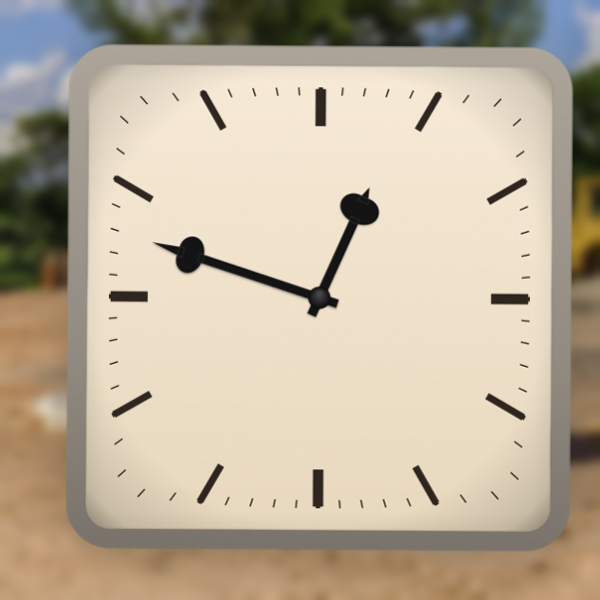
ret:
12:48
